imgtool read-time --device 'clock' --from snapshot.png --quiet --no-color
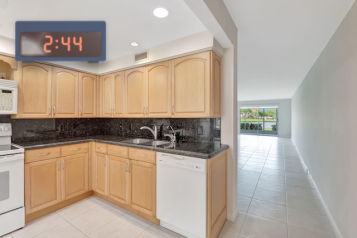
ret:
2:44
